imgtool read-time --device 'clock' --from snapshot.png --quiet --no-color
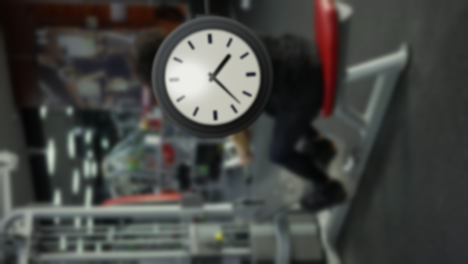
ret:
1:23
